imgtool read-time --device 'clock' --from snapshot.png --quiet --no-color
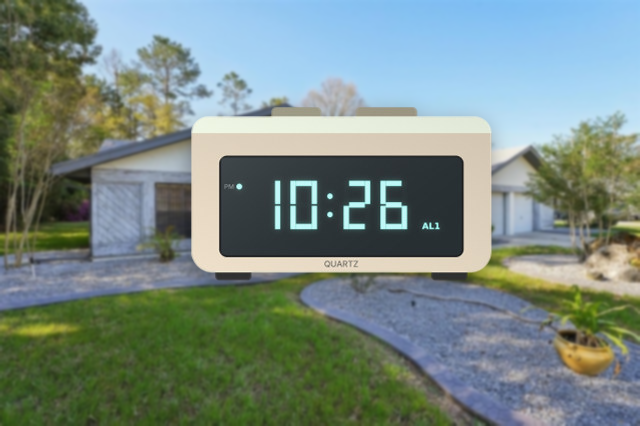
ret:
10:26
